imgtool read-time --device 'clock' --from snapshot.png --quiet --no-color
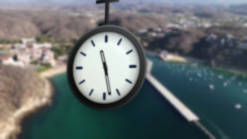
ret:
11:28
